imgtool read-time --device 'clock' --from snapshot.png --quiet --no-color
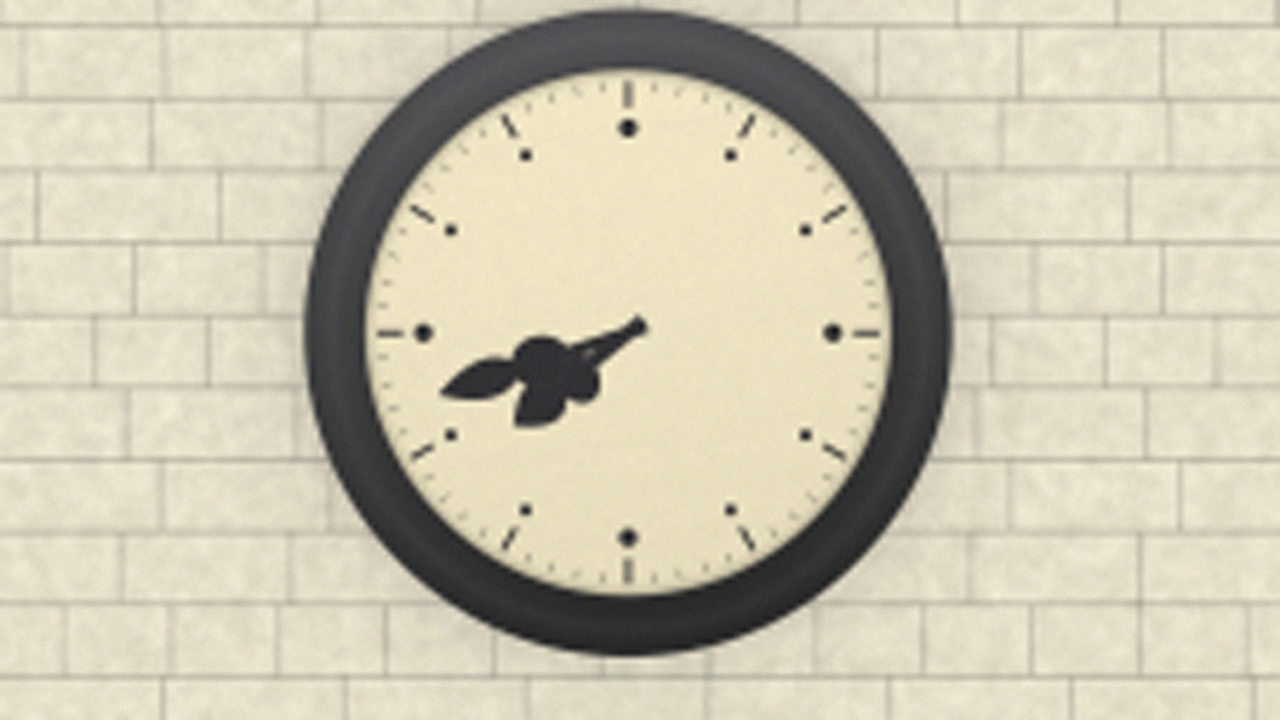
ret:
7:42
